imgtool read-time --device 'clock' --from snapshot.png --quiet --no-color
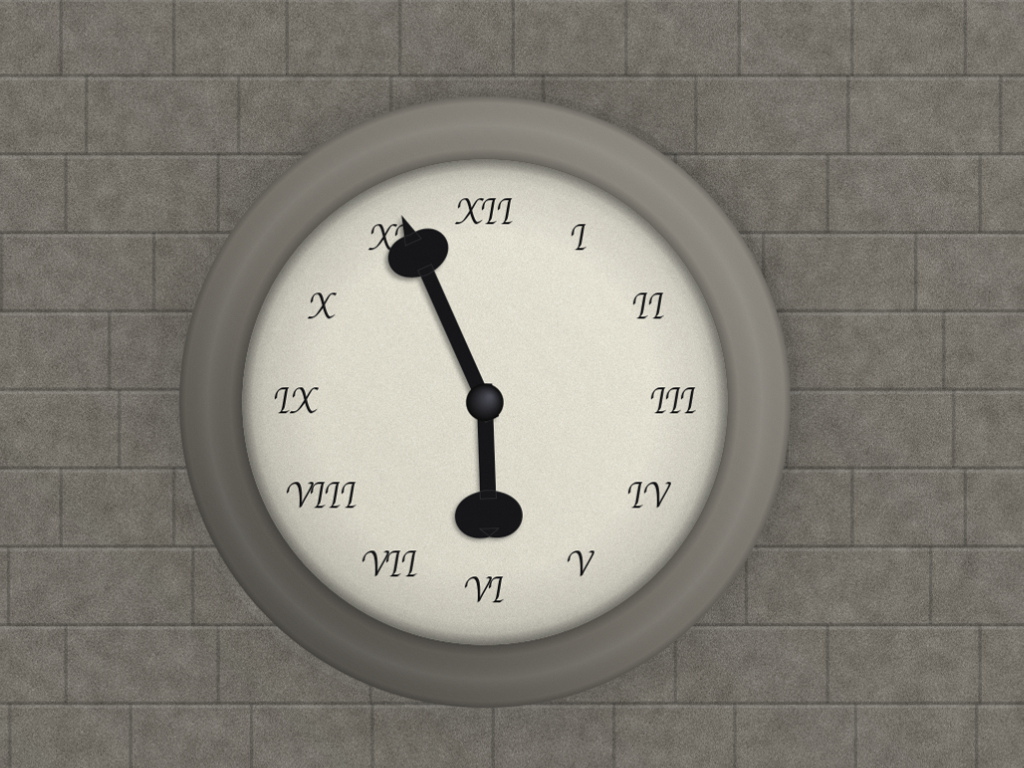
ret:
5:56
